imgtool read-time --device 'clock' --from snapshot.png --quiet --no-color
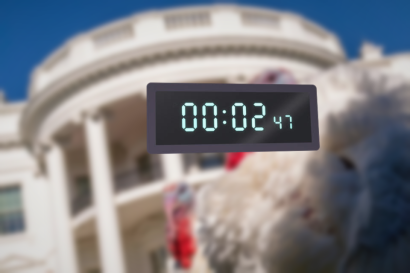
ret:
0:02:47
